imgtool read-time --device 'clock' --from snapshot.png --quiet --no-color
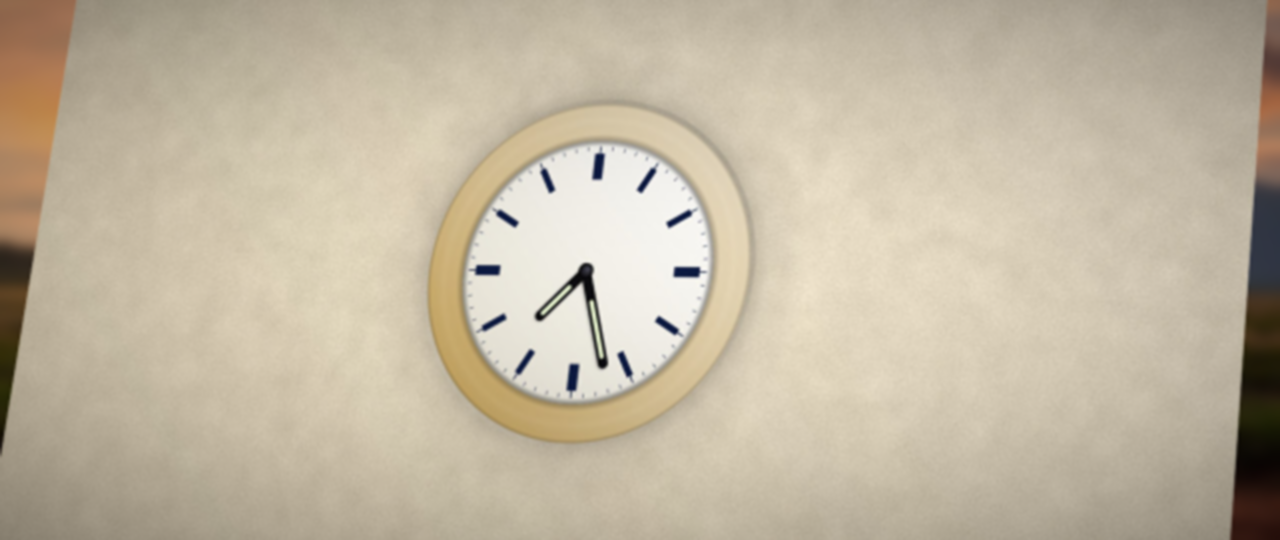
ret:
7:27
